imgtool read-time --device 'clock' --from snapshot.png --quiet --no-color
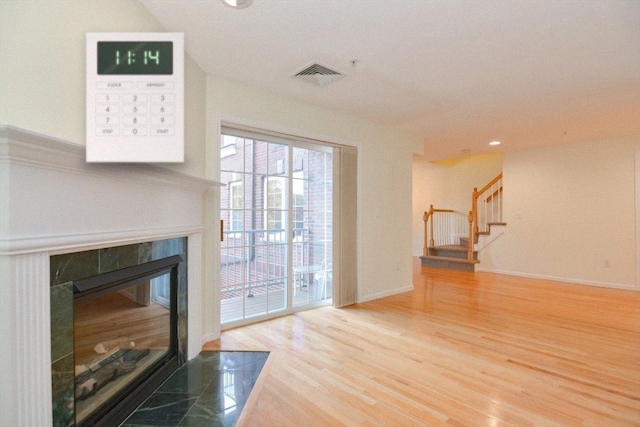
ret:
11:14
